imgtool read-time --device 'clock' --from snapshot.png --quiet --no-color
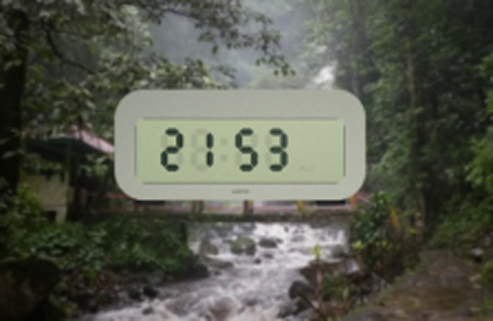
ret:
21:53
